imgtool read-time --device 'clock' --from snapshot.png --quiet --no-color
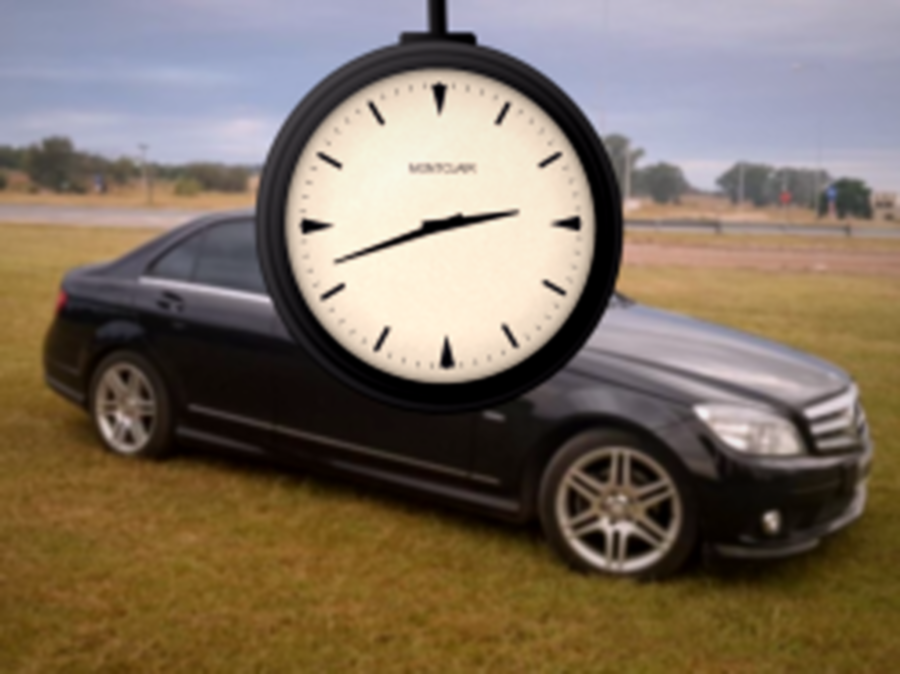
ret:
2:42
